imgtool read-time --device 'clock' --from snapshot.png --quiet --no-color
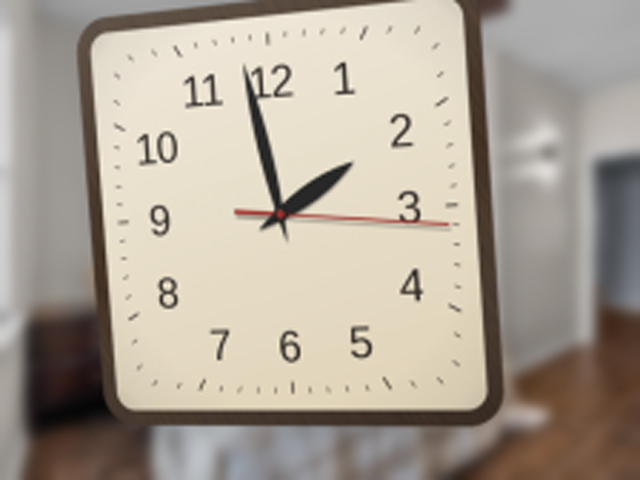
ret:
1:58:16
